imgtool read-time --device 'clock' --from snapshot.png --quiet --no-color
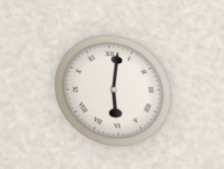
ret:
6:02
